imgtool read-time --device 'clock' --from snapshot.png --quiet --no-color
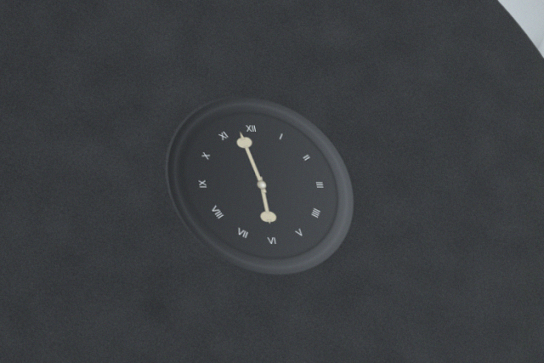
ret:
5:58
